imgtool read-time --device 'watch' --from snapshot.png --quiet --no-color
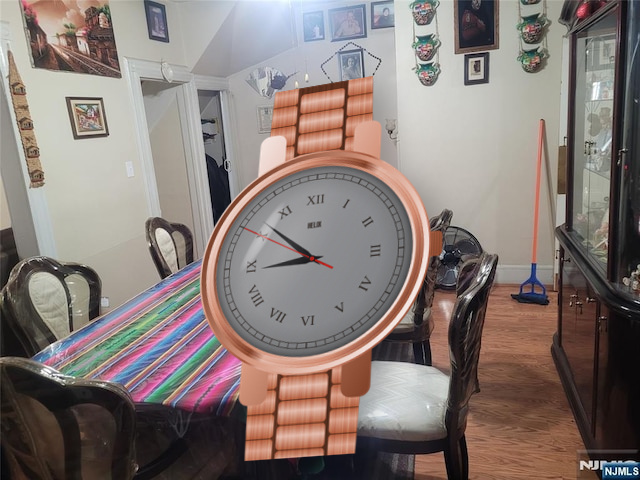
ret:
8:51:50
